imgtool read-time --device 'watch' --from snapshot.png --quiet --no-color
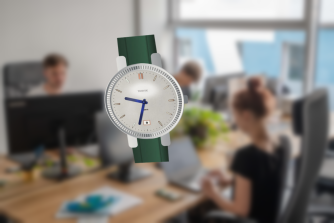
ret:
9:33
